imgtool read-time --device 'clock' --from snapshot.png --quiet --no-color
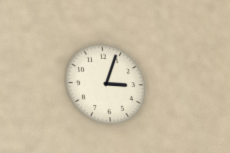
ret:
3:04
